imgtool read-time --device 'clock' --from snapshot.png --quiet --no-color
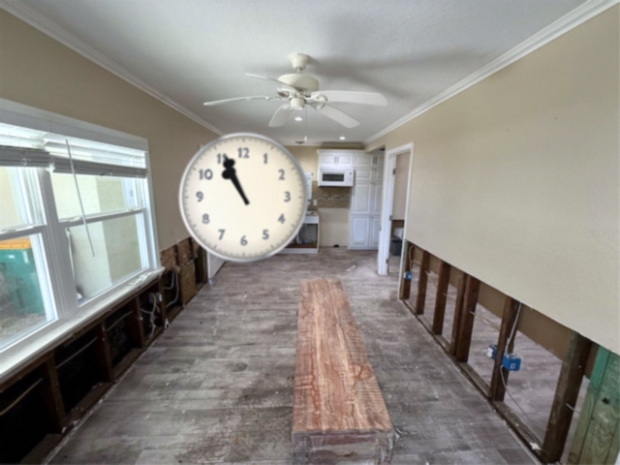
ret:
10:56
